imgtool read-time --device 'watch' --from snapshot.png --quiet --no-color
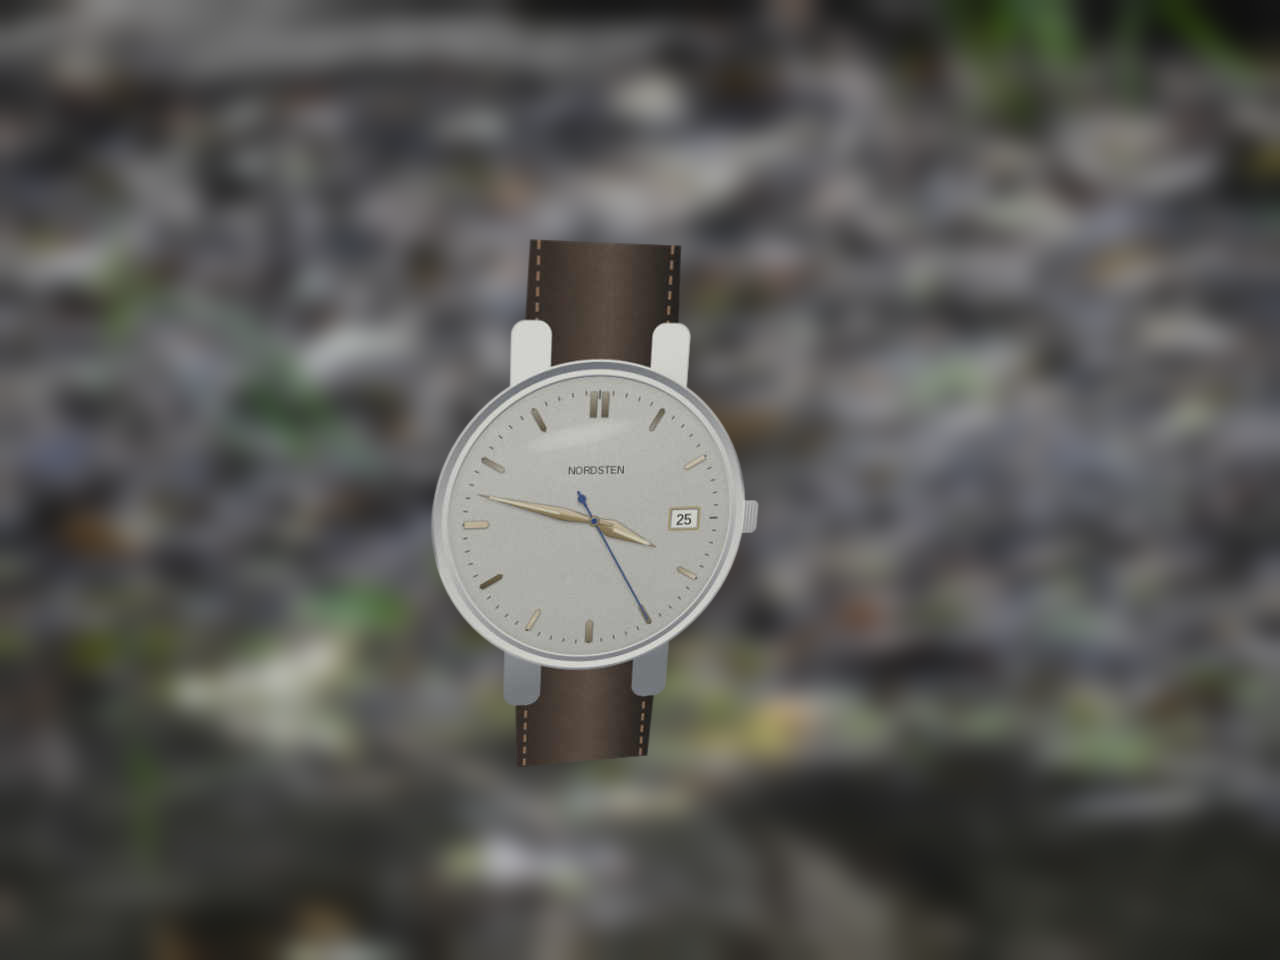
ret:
3:47:25
